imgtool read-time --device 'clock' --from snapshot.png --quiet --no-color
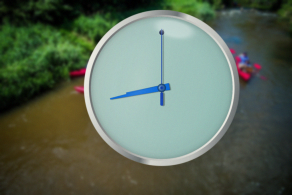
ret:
8:43:00
